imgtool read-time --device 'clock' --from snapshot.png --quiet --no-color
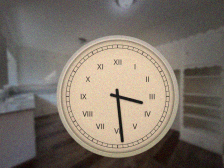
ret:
3:29
